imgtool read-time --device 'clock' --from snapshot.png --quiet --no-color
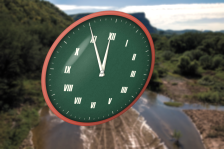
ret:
11:55
